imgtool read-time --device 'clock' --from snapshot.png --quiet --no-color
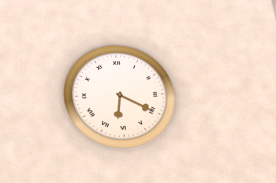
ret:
6:20
